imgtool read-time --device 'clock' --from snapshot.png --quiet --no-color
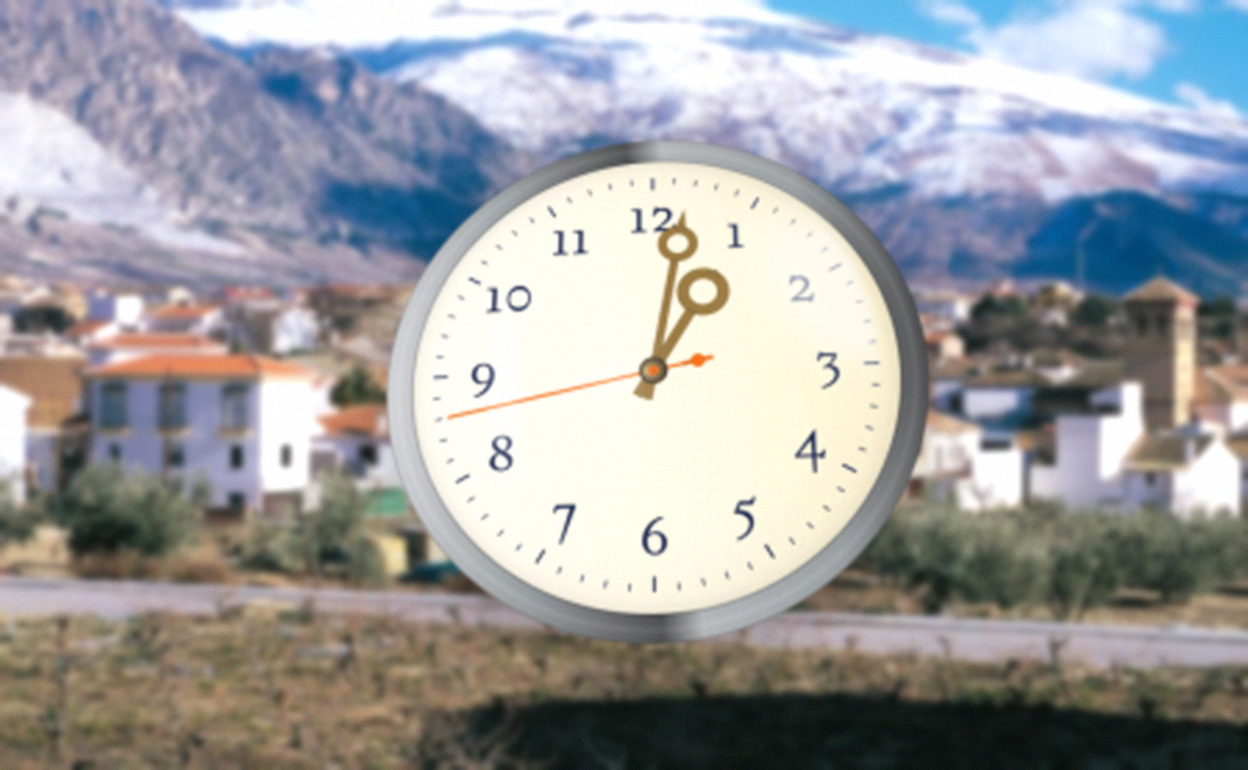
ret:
1:01:43
